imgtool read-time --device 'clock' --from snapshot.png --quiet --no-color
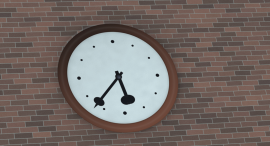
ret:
5:37
